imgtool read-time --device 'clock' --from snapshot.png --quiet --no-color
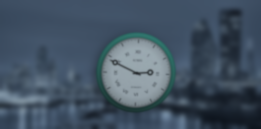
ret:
2:49
